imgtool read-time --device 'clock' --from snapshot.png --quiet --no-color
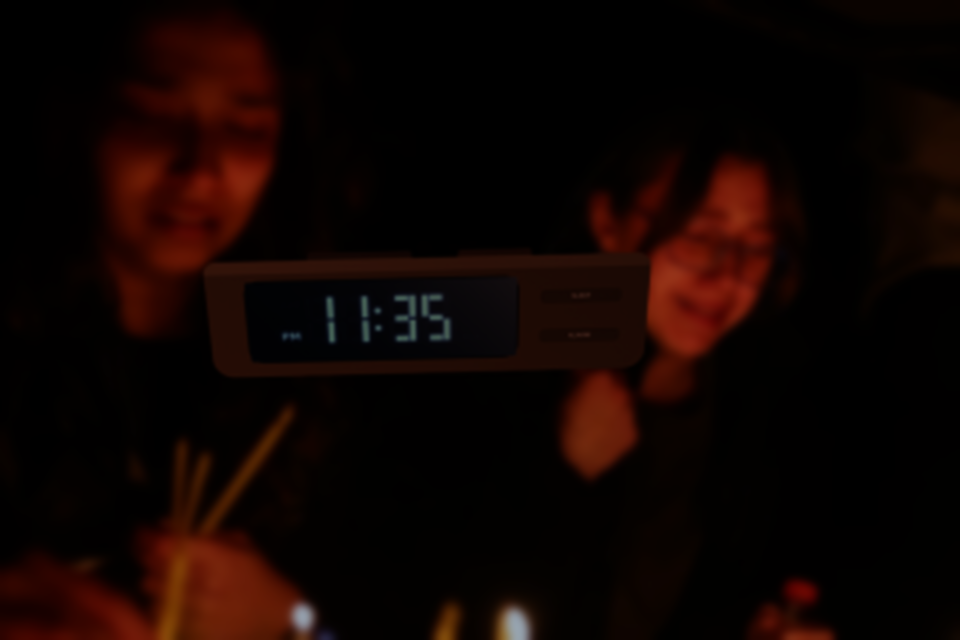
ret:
11:35
